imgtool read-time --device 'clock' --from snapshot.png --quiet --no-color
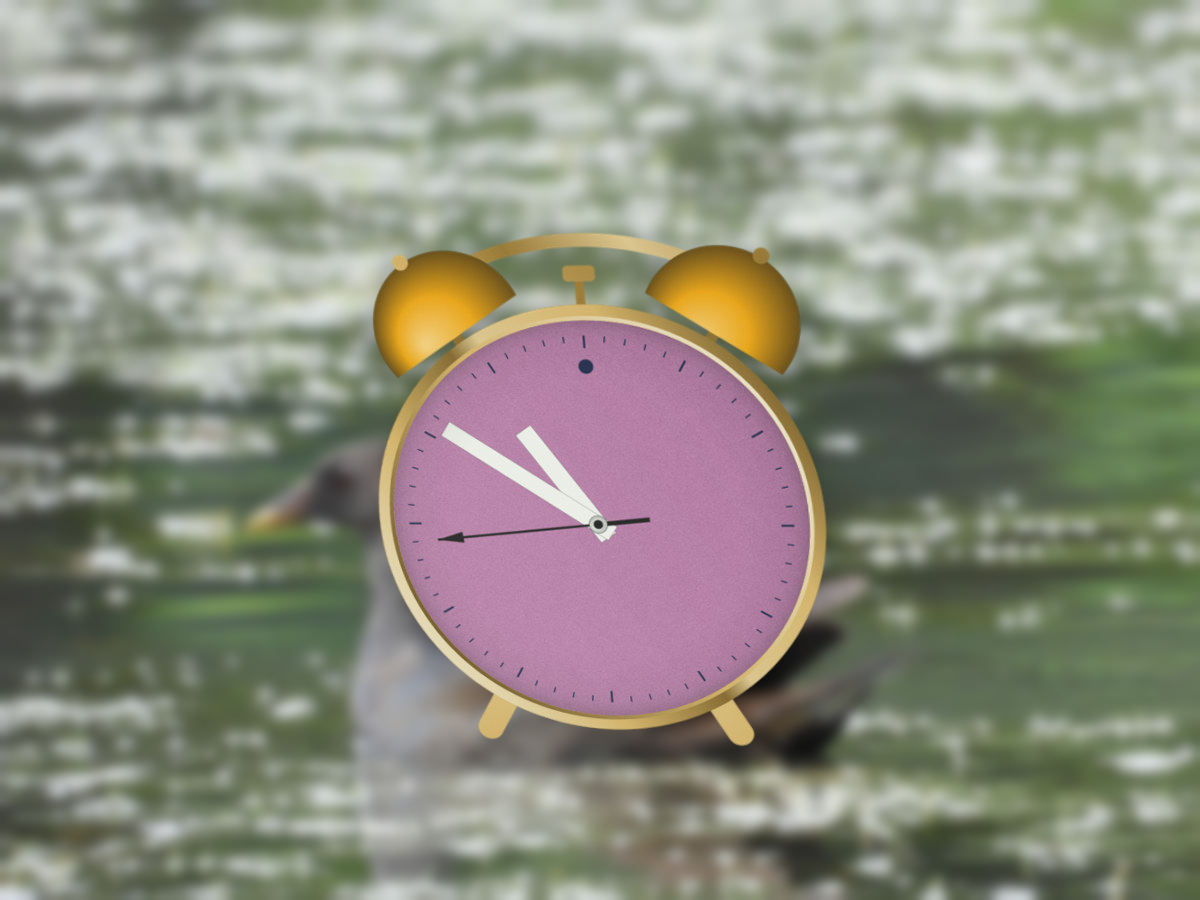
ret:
10:50:44
